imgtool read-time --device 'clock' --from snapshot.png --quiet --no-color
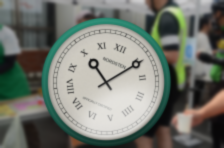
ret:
10:06
